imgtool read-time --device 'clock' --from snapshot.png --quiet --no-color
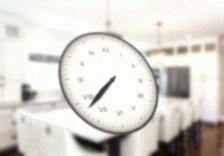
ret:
7:38
